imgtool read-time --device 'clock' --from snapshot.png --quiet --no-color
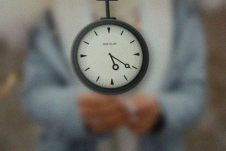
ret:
5:21
